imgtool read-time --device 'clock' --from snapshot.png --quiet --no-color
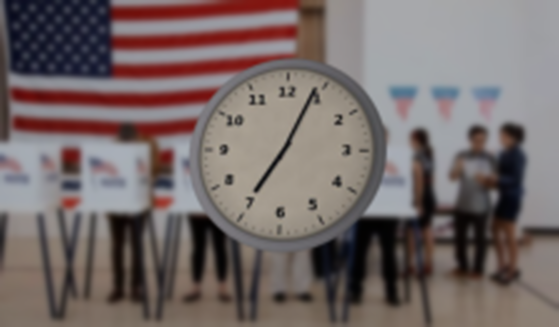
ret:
7:04
